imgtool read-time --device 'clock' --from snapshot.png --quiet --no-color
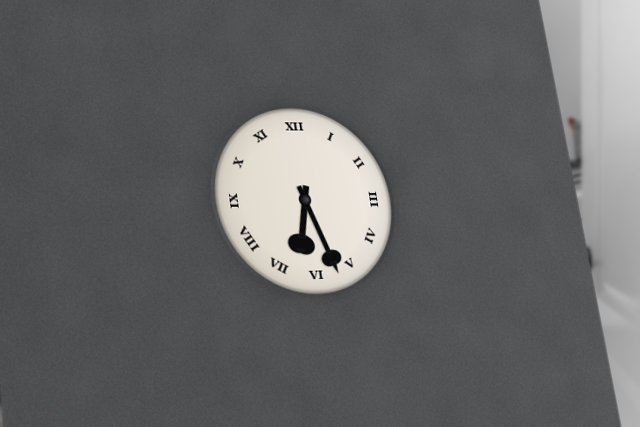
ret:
6:27
